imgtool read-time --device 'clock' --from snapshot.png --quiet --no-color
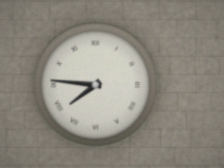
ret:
7:46
